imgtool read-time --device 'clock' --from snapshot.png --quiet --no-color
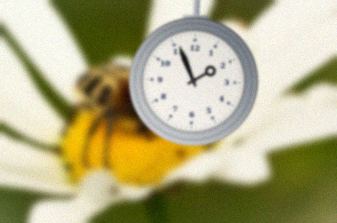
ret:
1:56
